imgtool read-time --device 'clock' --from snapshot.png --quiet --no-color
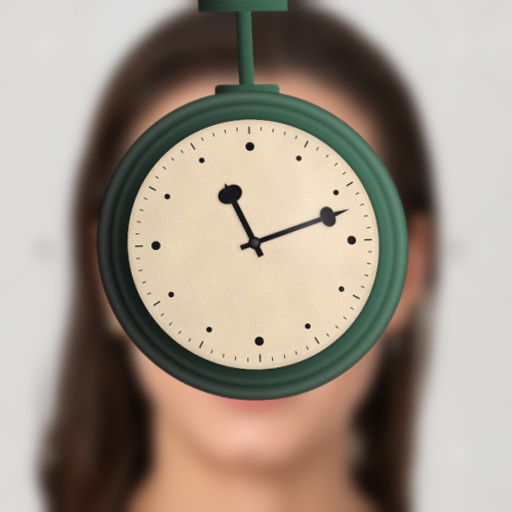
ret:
11:12
